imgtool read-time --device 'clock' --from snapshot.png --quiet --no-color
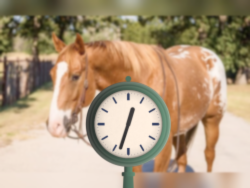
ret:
12:33
